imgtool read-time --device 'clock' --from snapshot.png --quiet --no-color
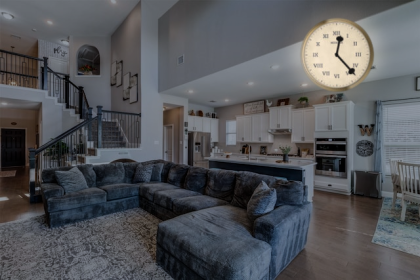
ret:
12:23
